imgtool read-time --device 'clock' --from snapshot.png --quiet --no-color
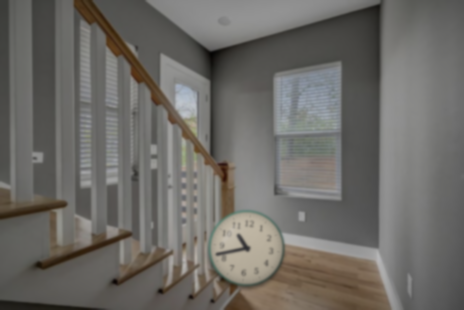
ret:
10:42
